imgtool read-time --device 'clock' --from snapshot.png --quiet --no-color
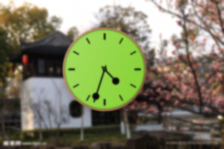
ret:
4:33
